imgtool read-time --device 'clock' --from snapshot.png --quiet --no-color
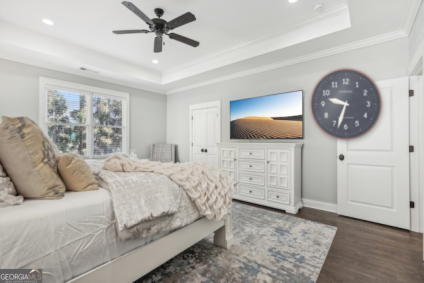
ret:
9:33
